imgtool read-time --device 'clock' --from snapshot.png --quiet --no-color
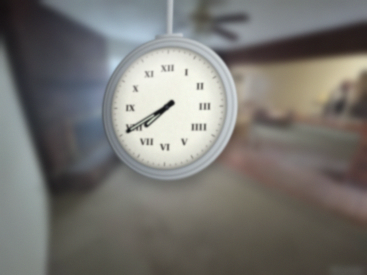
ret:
7:40
